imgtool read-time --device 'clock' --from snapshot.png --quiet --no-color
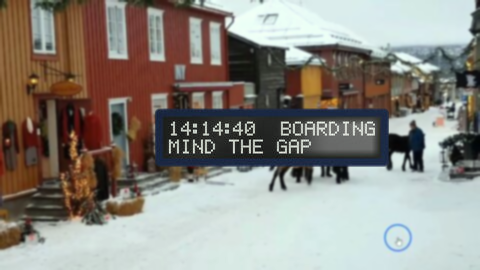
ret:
14:14:40
